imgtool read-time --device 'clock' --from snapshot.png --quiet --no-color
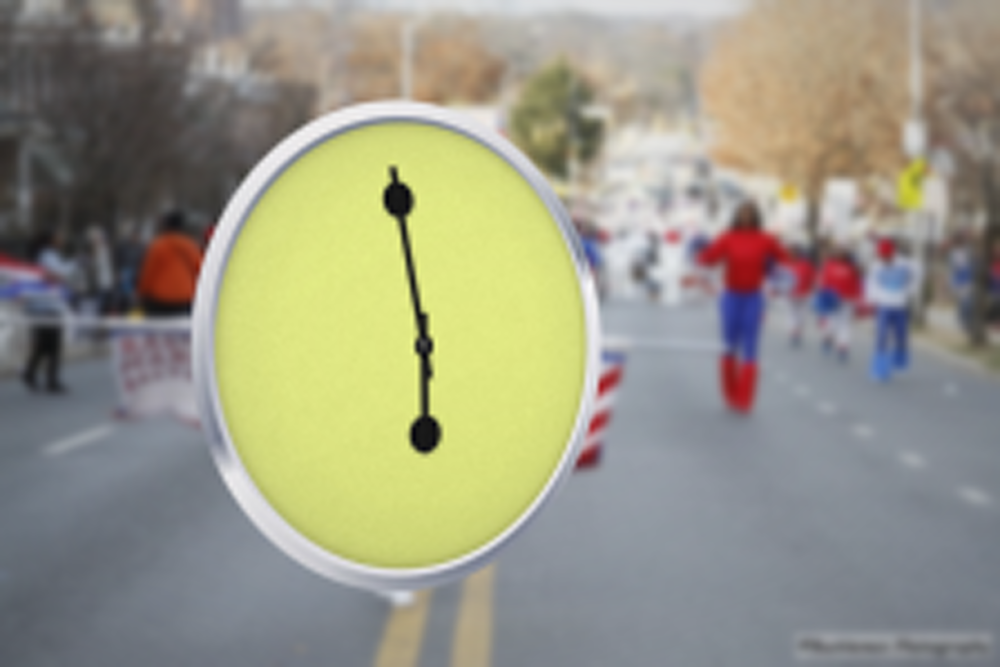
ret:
5:58
